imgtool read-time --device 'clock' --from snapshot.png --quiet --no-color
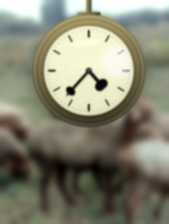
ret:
4:37
